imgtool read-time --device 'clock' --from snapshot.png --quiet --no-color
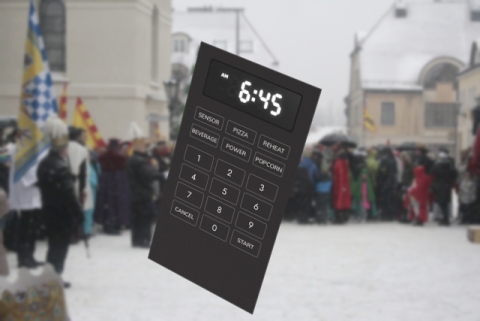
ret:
6:45
